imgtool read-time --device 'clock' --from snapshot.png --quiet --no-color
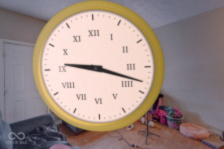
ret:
9:18
